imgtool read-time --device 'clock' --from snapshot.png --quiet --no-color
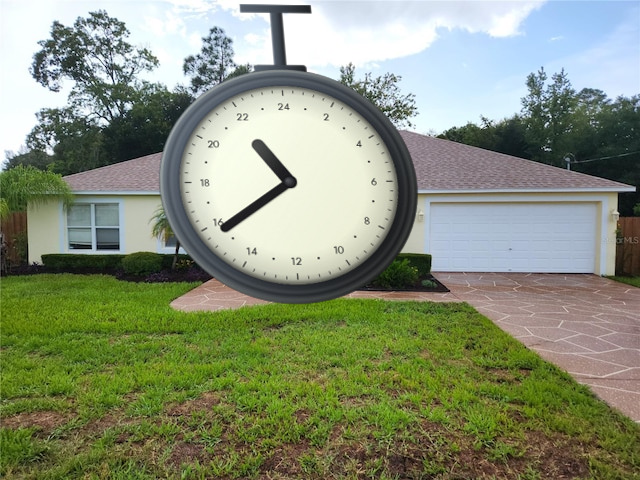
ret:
21:39
